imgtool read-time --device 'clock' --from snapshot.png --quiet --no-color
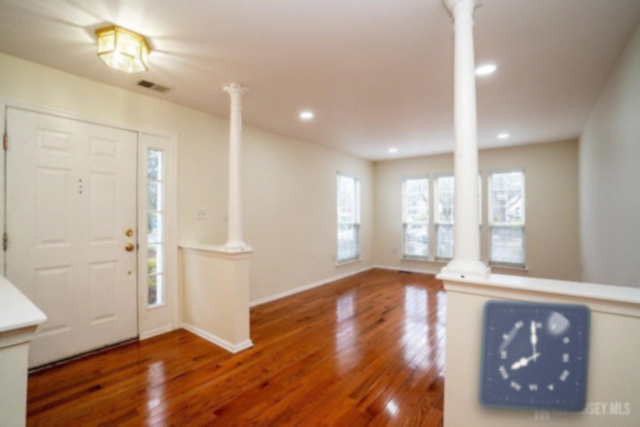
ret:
7:59
